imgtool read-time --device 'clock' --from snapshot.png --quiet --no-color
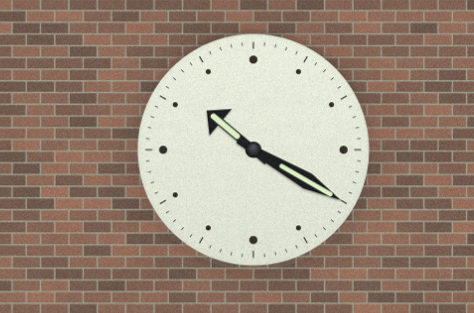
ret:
10:20
